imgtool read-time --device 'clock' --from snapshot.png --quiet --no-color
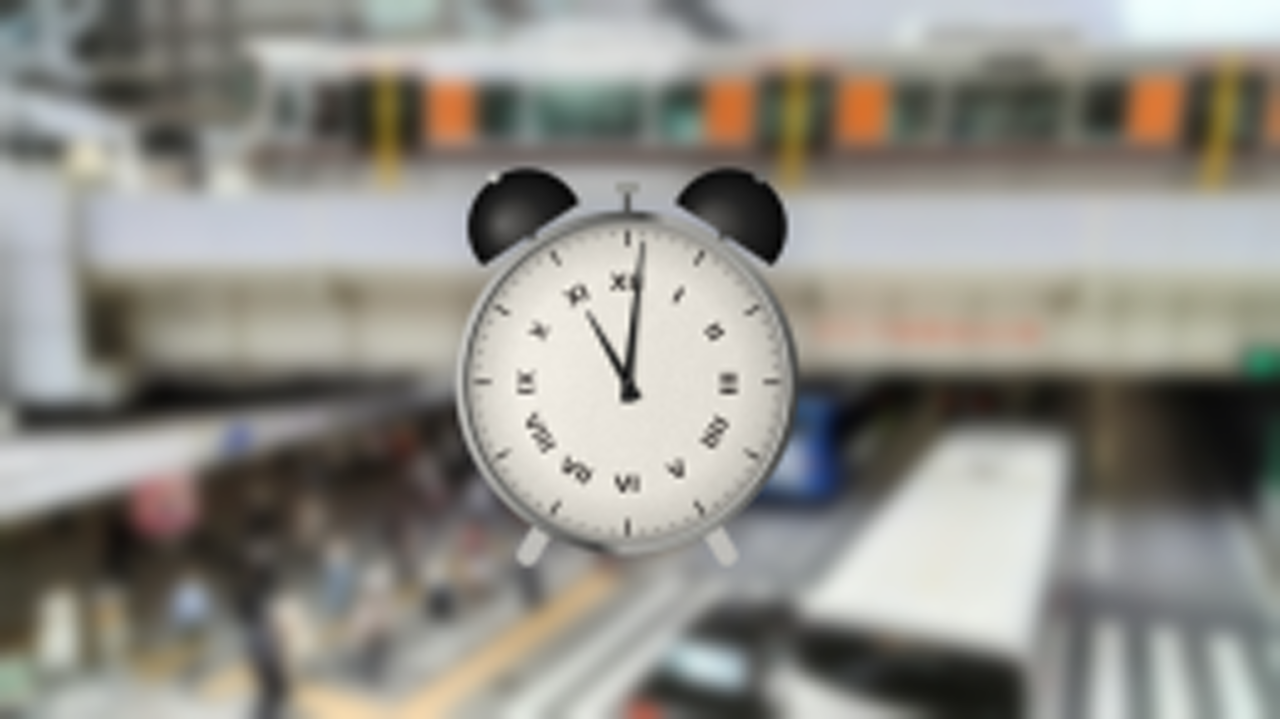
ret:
11:01
